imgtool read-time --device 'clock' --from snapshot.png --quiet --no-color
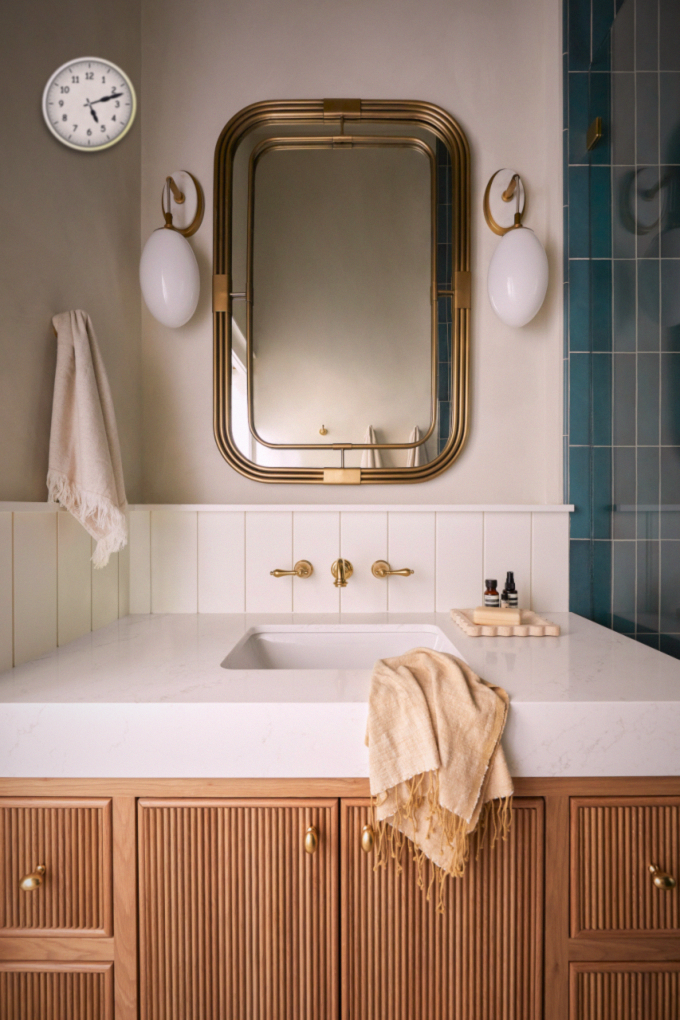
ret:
5:12
